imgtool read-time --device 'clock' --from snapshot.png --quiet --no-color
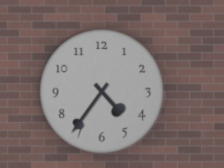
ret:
4:36
